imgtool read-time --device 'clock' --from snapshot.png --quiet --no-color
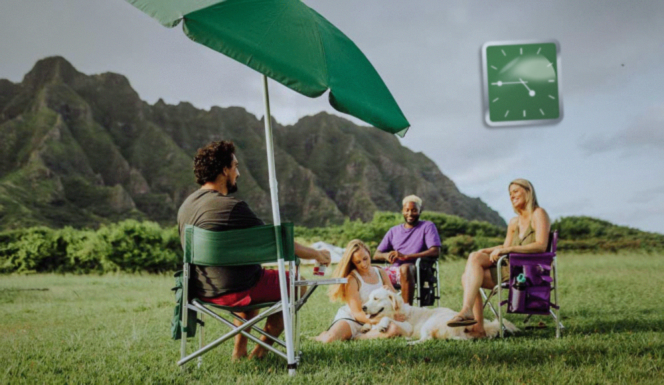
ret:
4:45
